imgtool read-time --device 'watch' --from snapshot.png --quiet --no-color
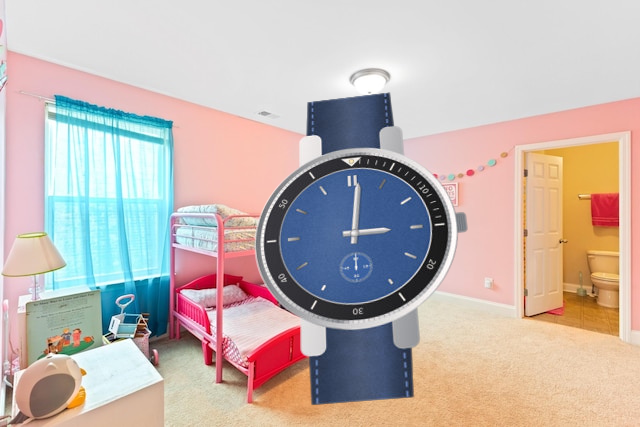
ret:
3:01
